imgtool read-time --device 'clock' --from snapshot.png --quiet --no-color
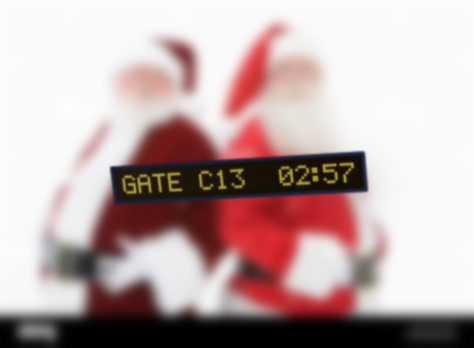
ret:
2:57
